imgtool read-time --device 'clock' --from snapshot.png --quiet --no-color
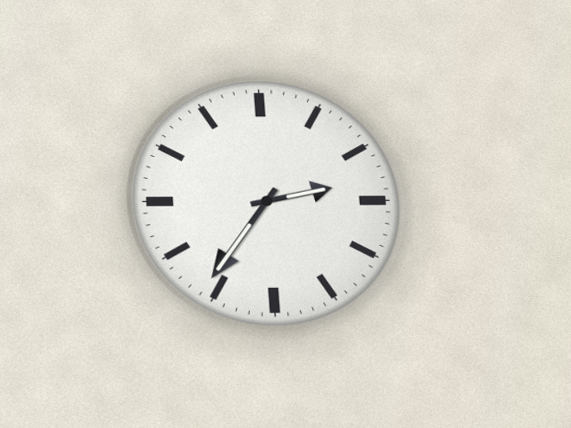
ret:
2:36
